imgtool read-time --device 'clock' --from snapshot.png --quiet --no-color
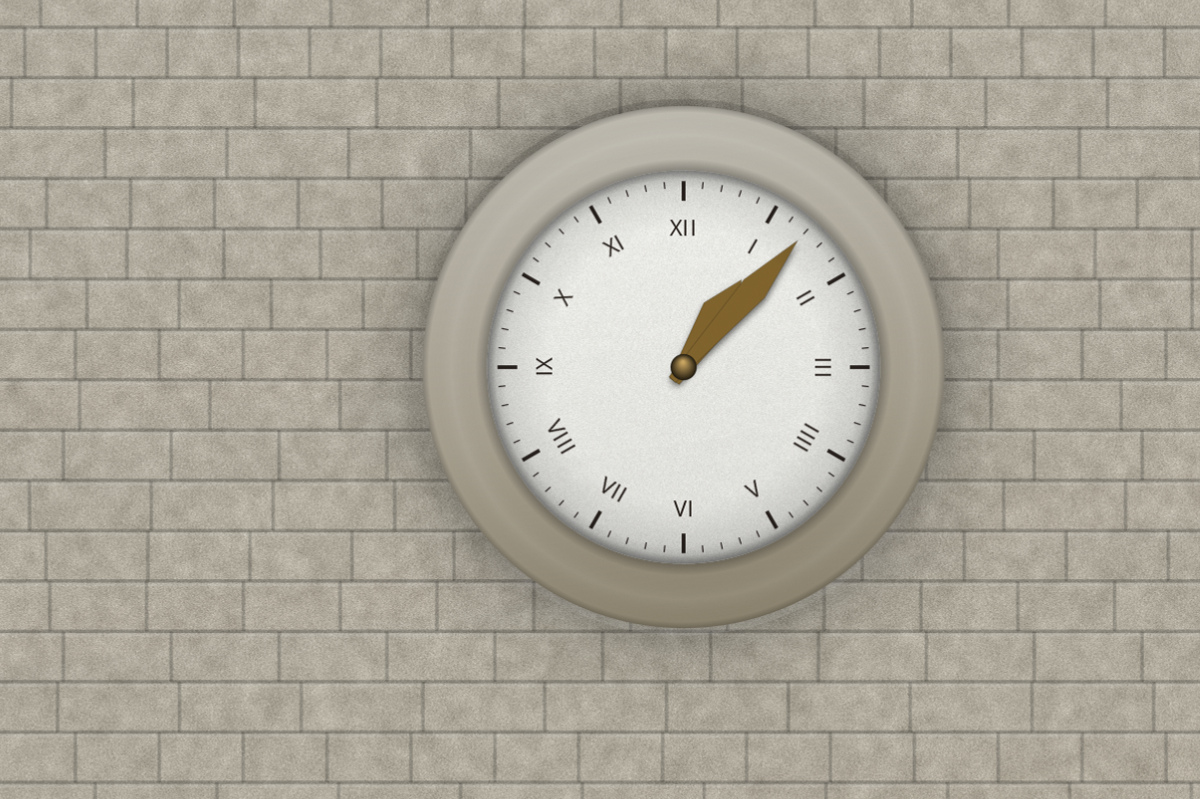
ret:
1:07
